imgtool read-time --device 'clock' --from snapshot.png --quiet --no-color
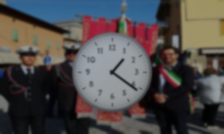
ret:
1:21
